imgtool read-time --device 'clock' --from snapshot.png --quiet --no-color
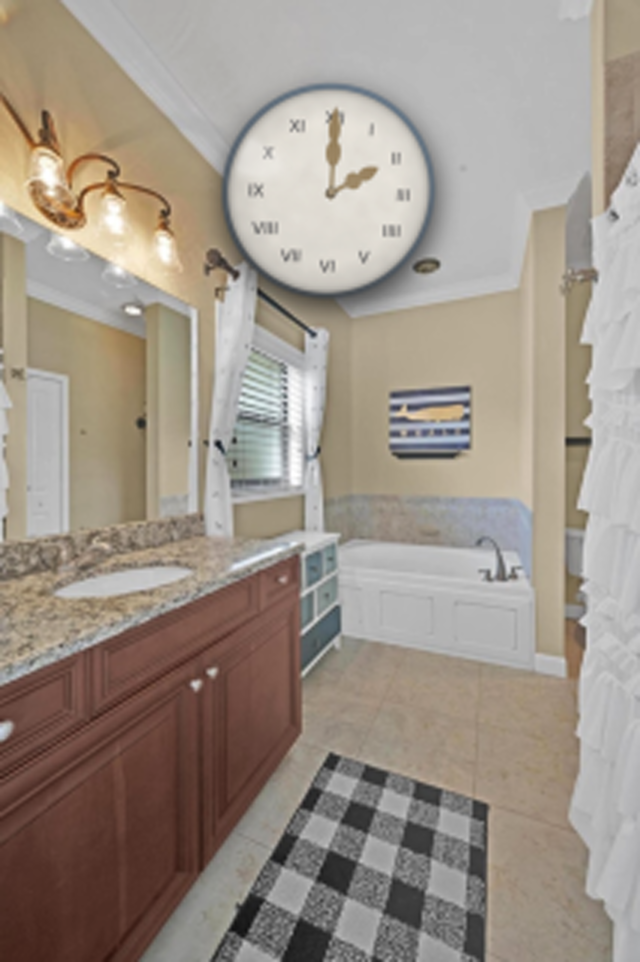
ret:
2:00
